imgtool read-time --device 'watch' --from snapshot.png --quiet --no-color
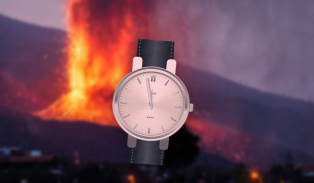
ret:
11:58
